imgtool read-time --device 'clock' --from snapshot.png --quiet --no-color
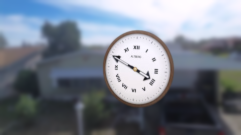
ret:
3:49
